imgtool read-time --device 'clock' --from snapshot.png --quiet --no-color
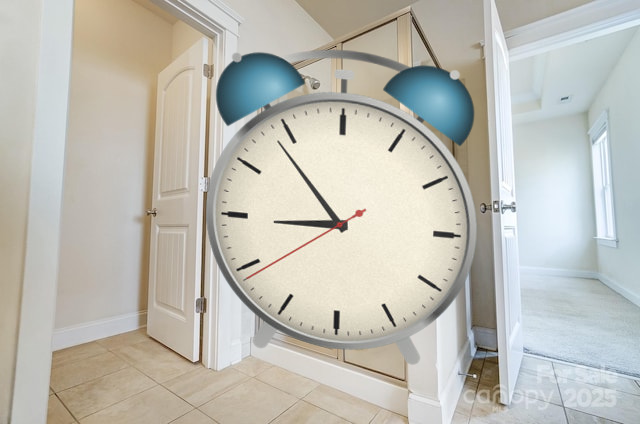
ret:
8:53:39
